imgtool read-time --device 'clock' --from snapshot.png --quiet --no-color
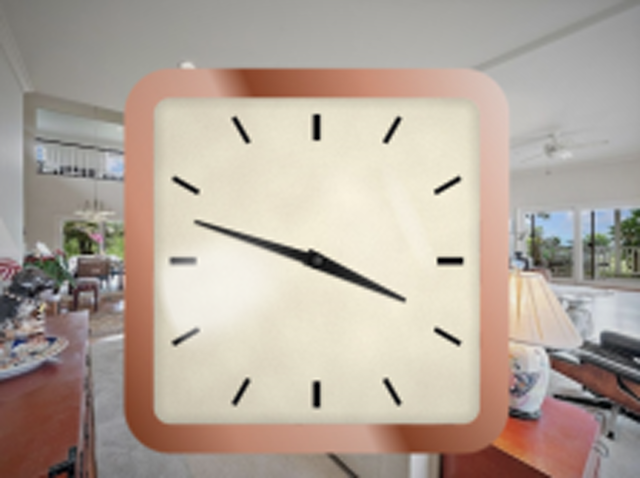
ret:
3:48
